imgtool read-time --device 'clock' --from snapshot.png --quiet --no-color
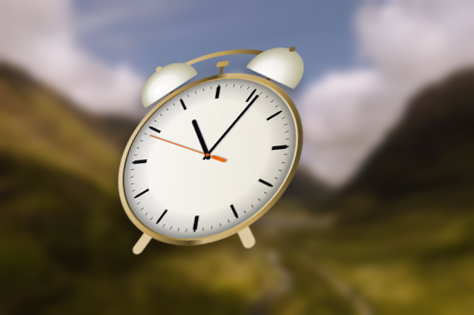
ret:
11:05:49
